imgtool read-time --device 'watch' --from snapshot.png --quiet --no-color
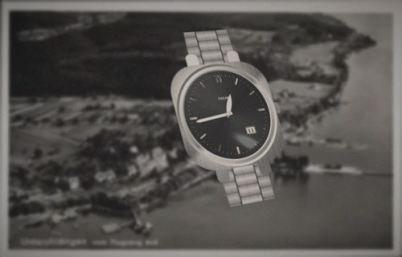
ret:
12:44
